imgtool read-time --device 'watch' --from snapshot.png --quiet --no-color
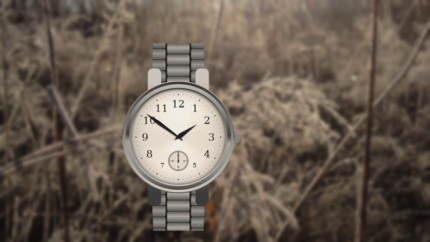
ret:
1:51
